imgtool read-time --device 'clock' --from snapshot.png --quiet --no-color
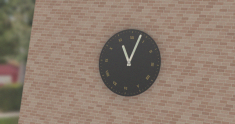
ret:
11:03
